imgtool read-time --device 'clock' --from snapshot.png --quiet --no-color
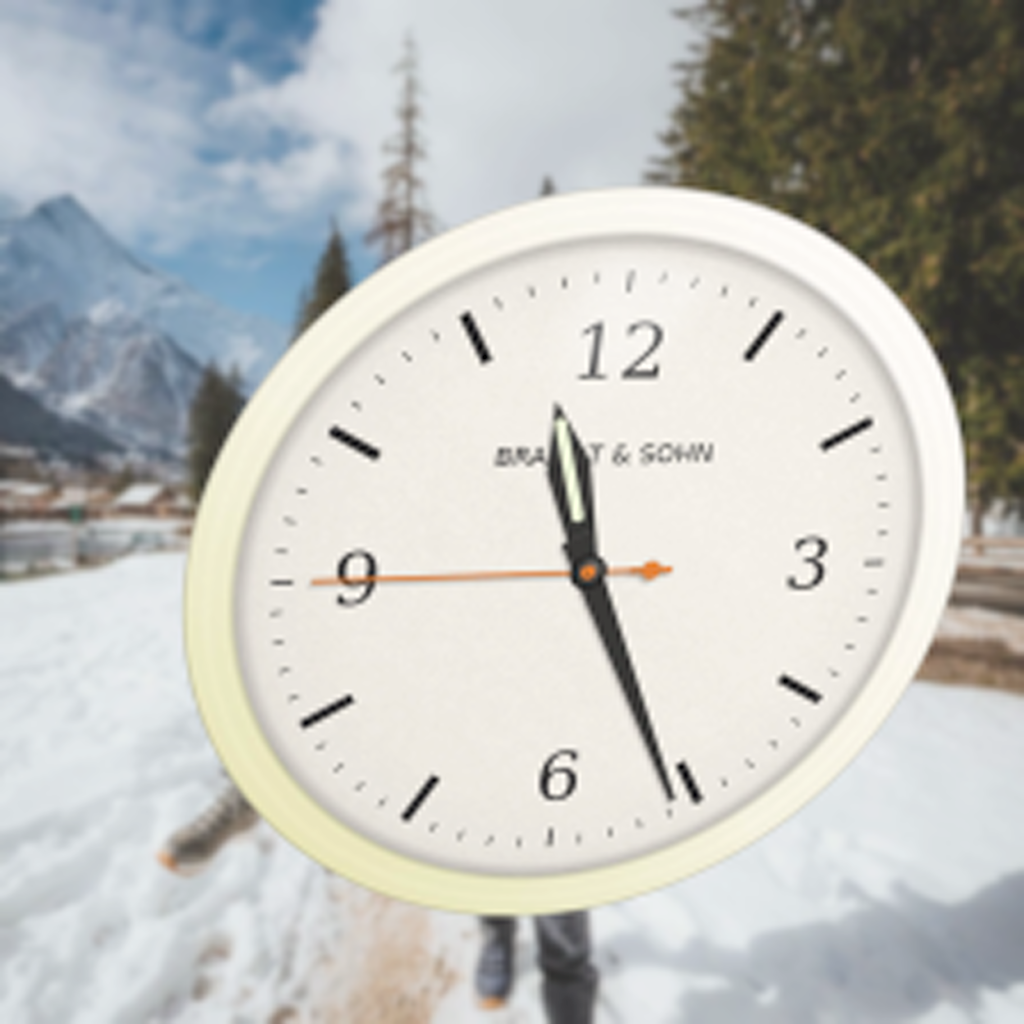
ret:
11:25:45
